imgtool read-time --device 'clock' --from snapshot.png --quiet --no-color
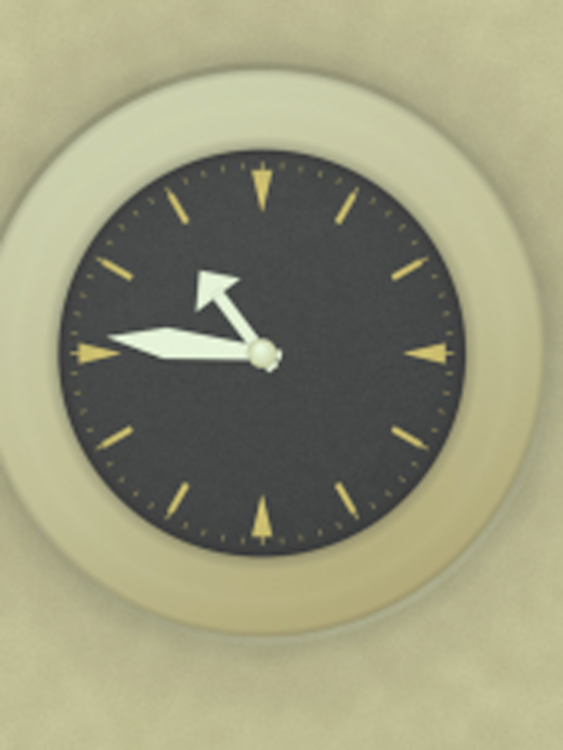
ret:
10:46
